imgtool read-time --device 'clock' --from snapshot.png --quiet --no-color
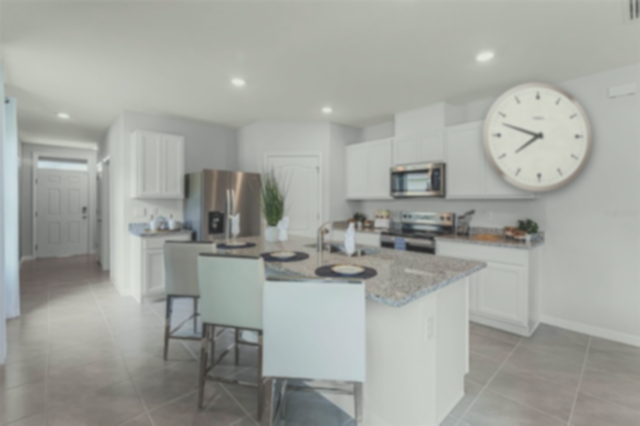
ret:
7:48
